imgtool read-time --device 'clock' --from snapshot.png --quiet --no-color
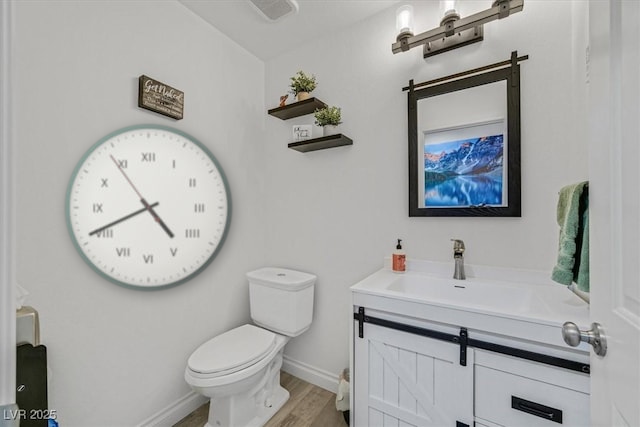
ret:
4:40:54
